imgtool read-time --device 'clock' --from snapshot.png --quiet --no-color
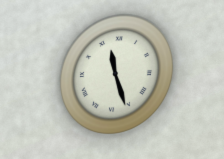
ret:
11:26
